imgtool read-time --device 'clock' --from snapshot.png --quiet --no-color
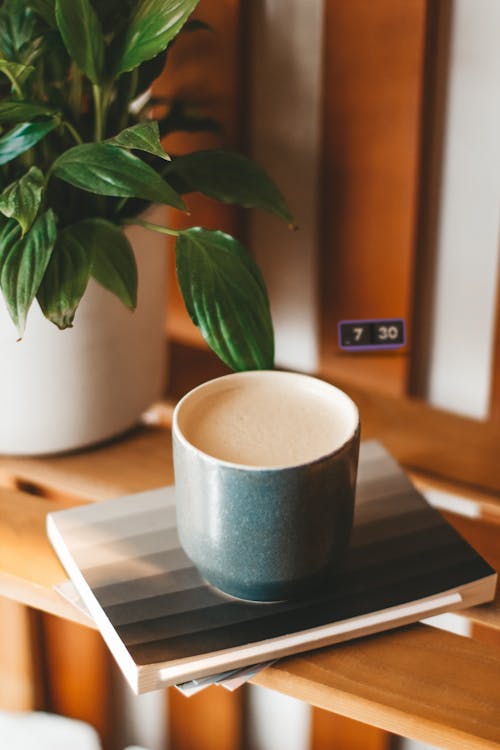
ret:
7:30
